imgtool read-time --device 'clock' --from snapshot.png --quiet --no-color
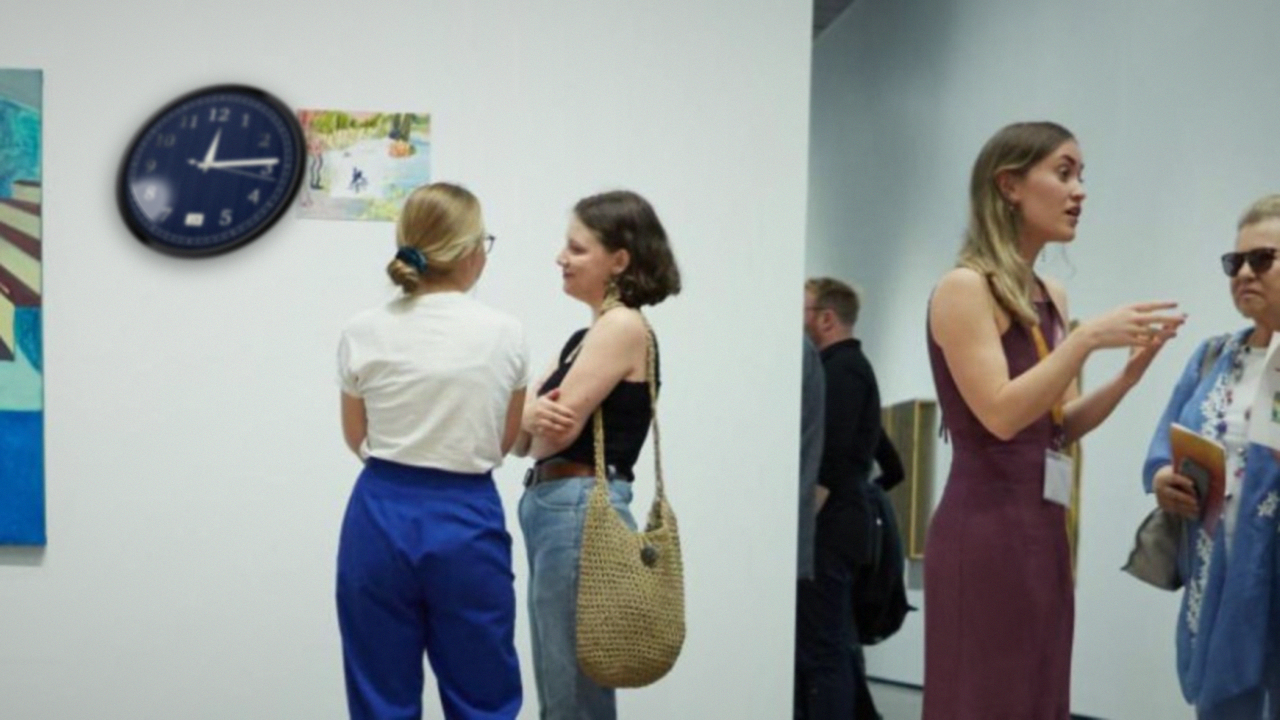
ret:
12:14:17
